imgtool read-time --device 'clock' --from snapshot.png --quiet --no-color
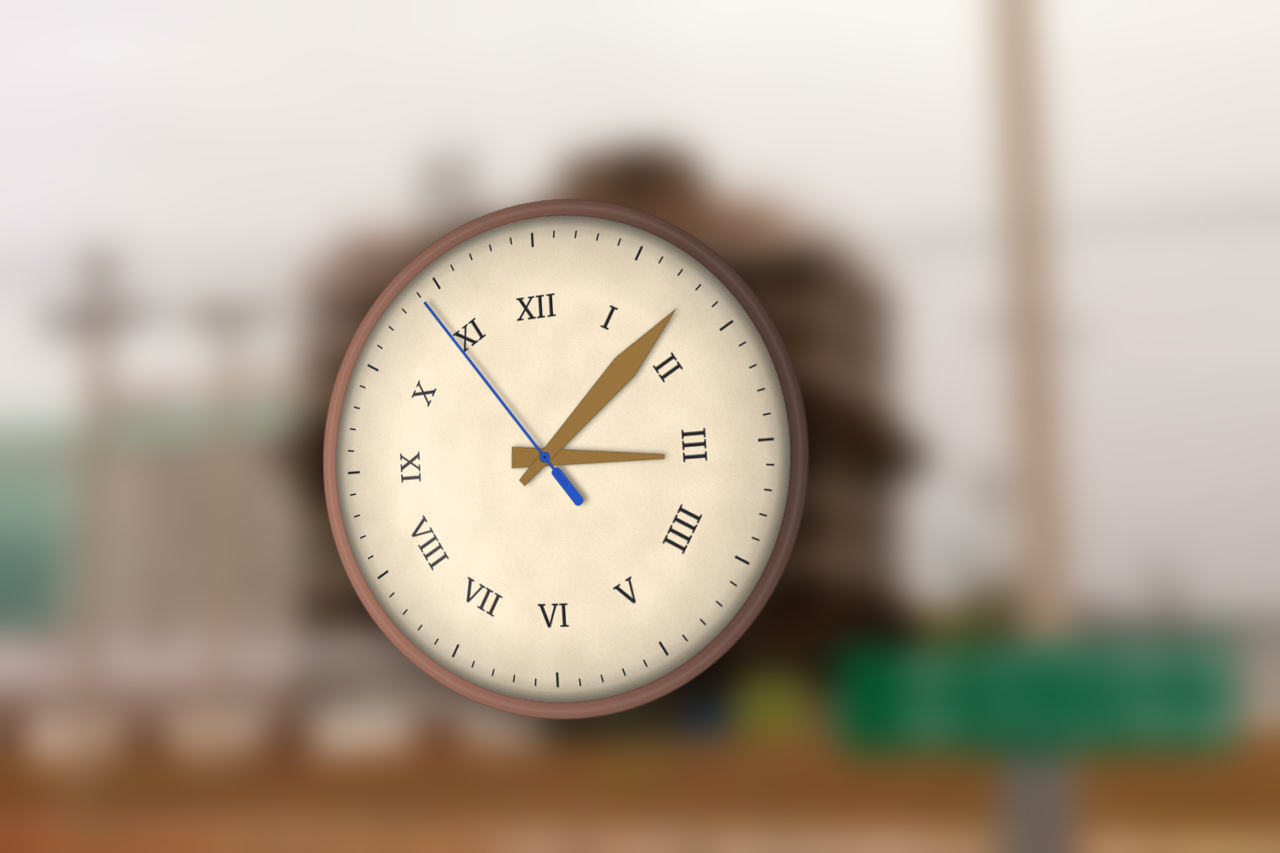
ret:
3:07:54
